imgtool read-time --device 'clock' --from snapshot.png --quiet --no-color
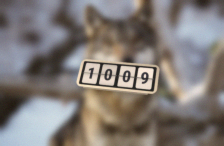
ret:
10:09
